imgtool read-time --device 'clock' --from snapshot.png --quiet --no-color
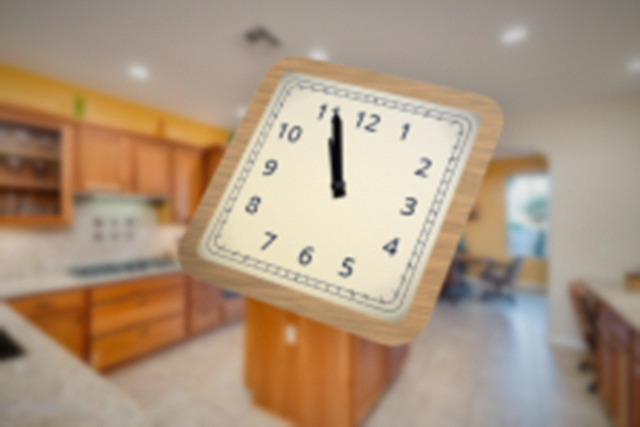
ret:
10:56
